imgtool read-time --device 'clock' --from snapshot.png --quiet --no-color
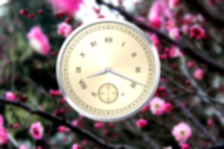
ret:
8:19
